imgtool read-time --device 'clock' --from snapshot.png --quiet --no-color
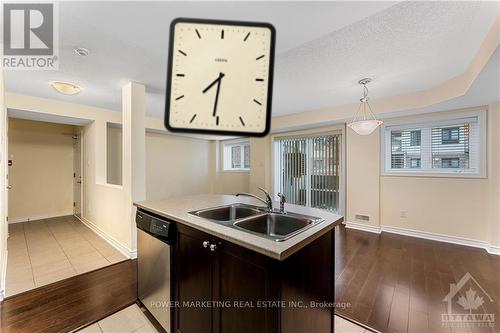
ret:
7:31
